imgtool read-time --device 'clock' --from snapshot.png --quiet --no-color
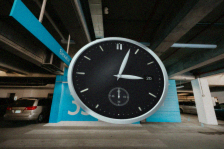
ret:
3:03
